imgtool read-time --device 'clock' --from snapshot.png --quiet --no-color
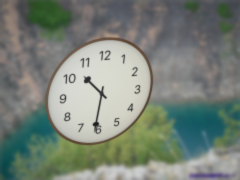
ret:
10:31
